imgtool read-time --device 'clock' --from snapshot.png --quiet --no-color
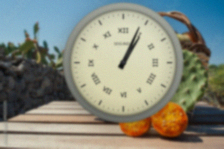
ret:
1:04
